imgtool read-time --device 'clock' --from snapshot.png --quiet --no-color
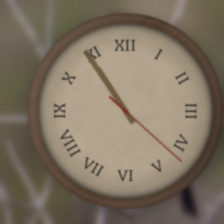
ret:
10:54:22
